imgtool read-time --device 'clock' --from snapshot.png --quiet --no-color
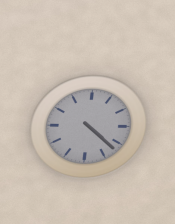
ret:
4:22
